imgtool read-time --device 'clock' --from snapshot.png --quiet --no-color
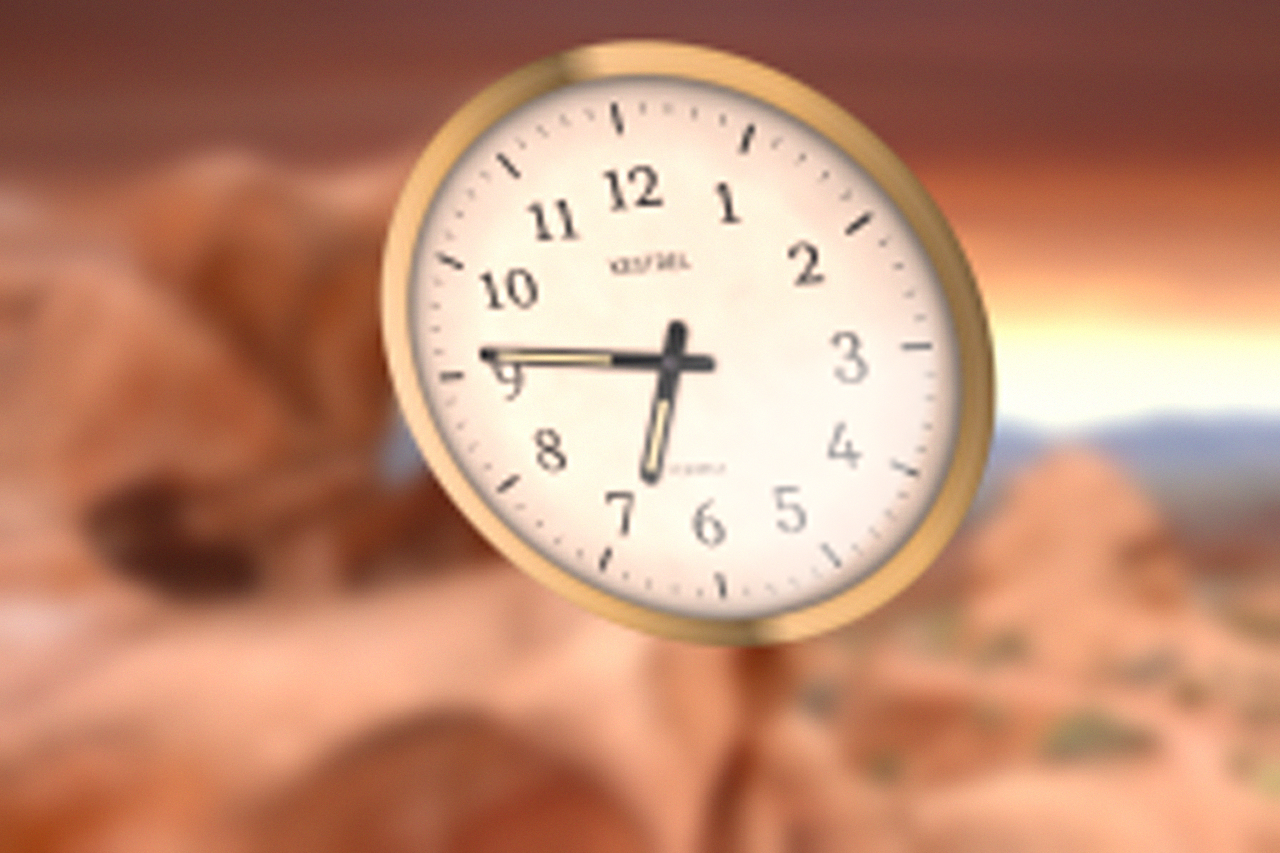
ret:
6:46
